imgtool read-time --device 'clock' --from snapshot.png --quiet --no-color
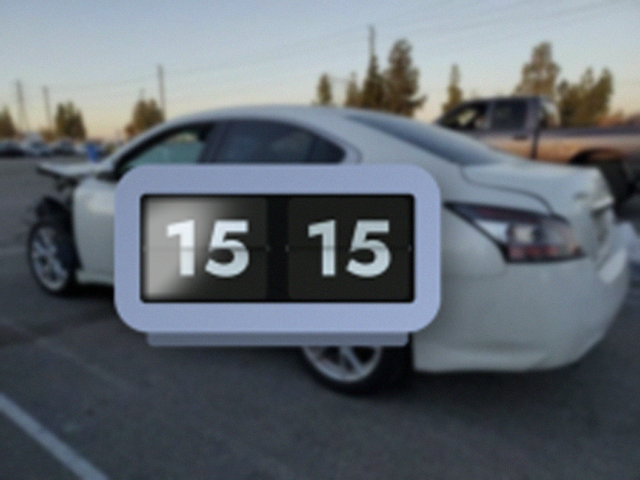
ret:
15:15
